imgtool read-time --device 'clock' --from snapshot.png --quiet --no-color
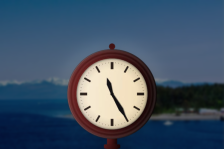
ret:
11:25
